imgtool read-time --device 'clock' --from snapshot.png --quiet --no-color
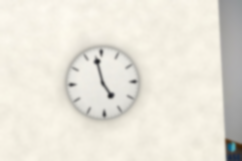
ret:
4:58
